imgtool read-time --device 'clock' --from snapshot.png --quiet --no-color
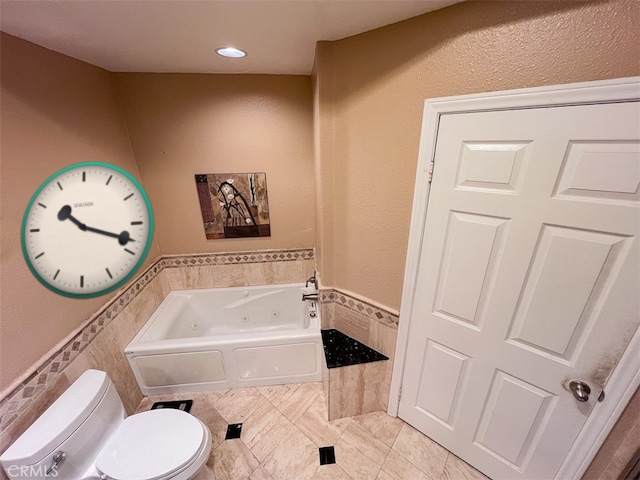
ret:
10:18
